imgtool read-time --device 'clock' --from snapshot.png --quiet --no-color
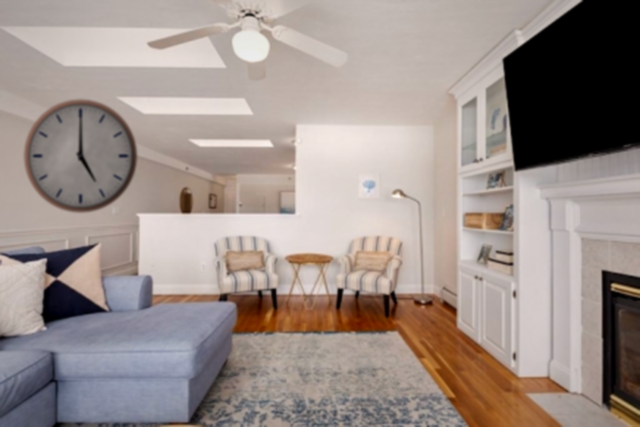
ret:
5:00
